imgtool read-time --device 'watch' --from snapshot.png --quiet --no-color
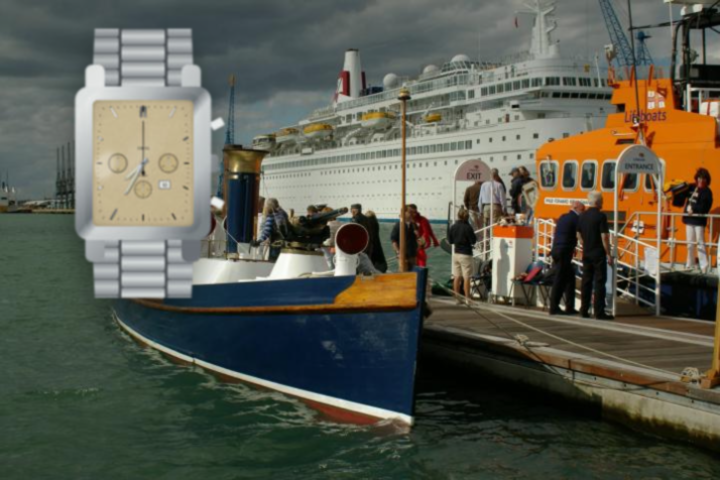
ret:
7:35
